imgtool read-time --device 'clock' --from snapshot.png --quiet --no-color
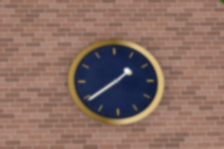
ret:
1:39
